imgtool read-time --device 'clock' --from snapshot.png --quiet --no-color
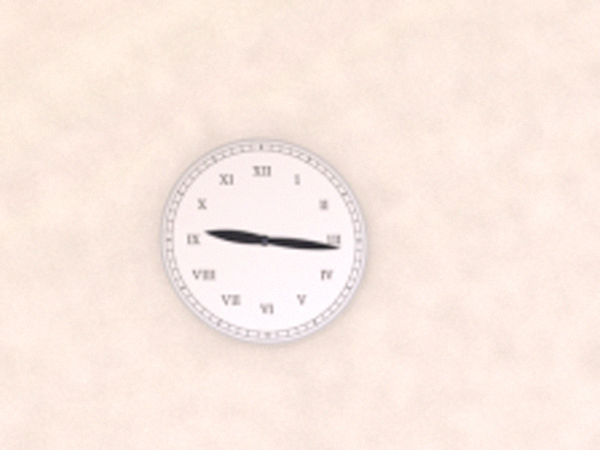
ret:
9:16
